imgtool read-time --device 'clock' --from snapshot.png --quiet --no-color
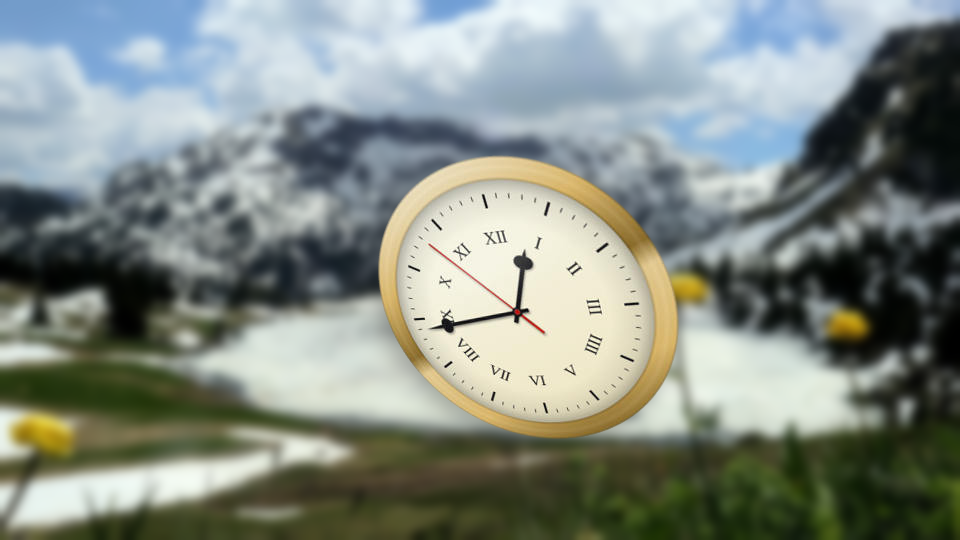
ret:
12:43:53
